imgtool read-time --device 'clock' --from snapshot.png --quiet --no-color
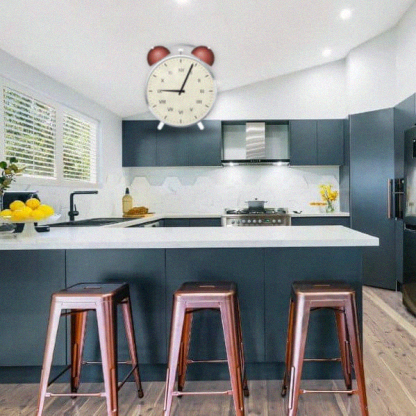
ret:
9:04
